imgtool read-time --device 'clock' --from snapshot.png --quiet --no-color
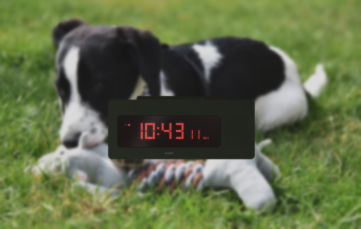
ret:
10:43:11
